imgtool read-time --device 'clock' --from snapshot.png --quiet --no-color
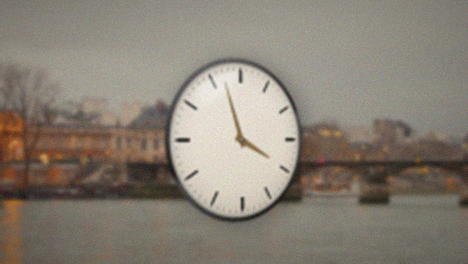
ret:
3:57
